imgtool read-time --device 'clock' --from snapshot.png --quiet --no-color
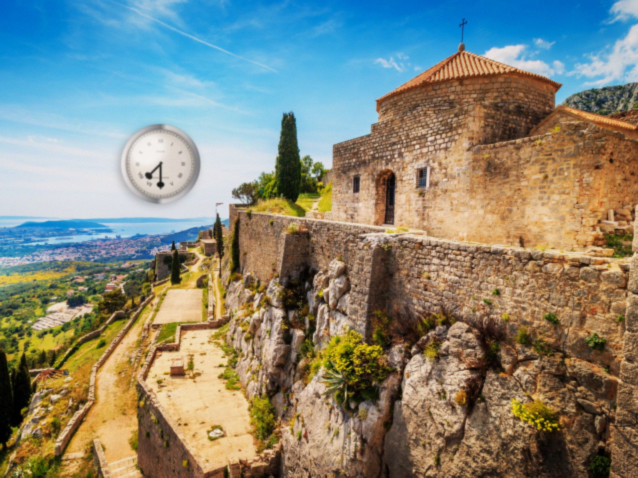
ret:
7:30
